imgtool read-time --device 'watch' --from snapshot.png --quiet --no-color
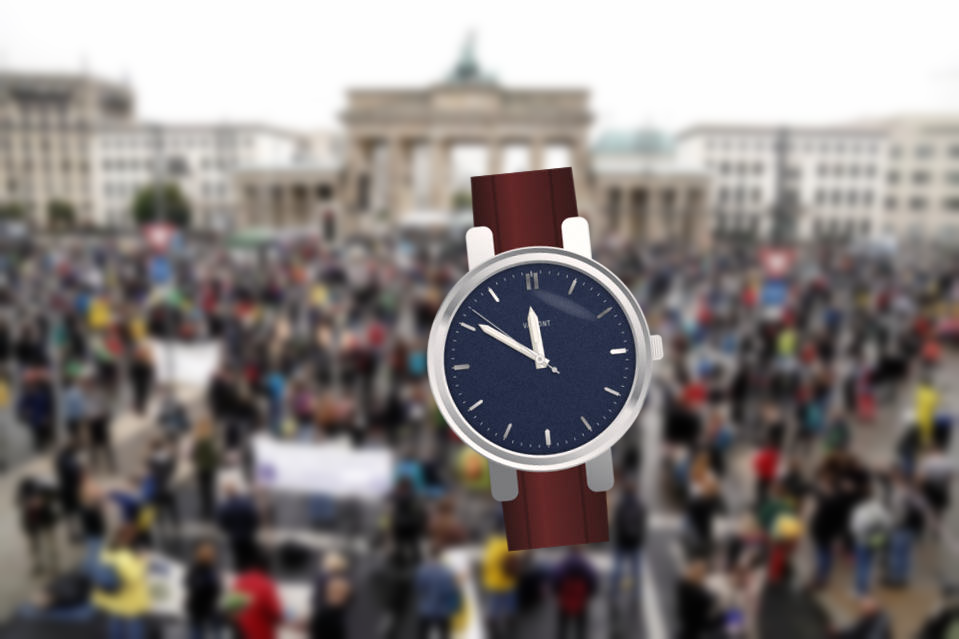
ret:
11:50:52
